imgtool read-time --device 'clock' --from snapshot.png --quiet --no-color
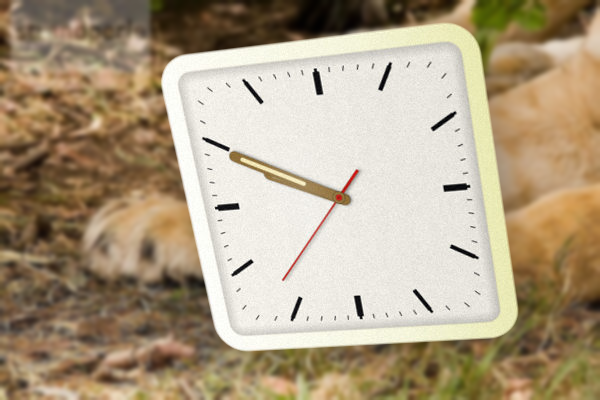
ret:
9:49:37
